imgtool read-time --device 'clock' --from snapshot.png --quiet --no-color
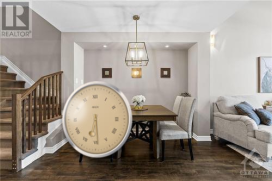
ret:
6:29
